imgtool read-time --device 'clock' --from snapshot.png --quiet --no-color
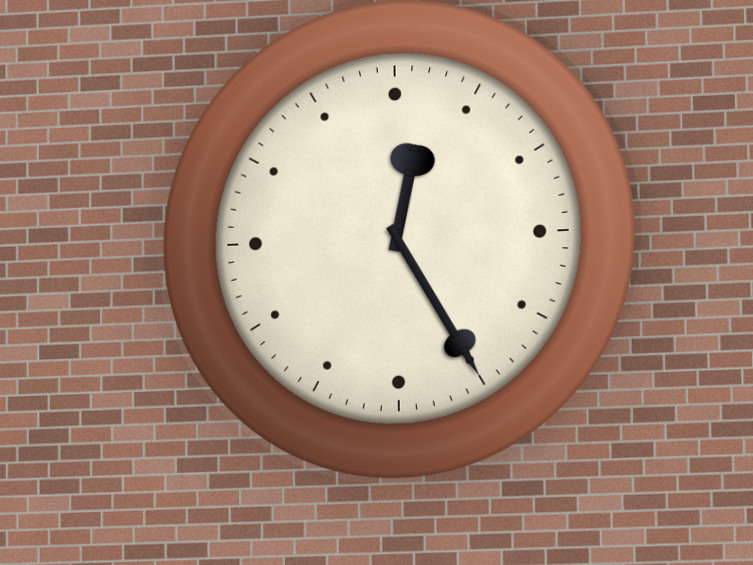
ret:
12:25
